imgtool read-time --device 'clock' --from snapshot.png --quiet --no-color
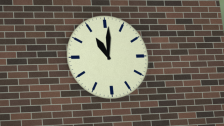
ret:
11:01
